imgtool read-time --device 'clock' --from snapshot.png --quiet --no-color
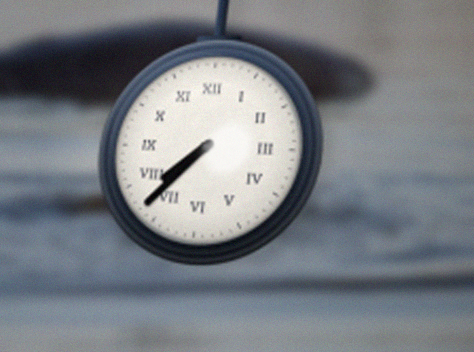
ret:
7:37
